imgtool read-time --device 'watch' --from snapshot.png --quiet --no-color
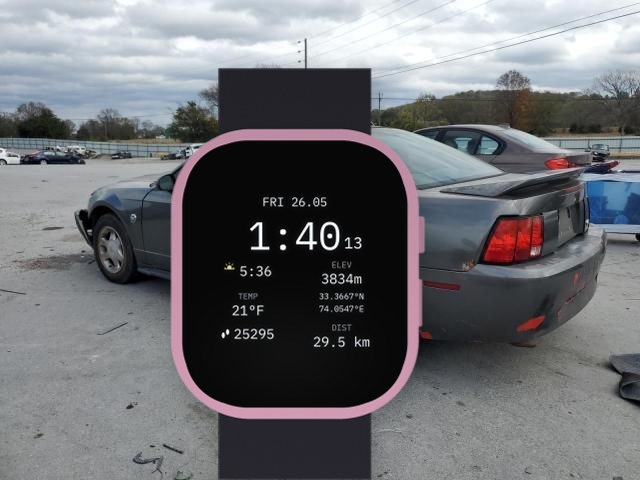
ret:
1:40:13
